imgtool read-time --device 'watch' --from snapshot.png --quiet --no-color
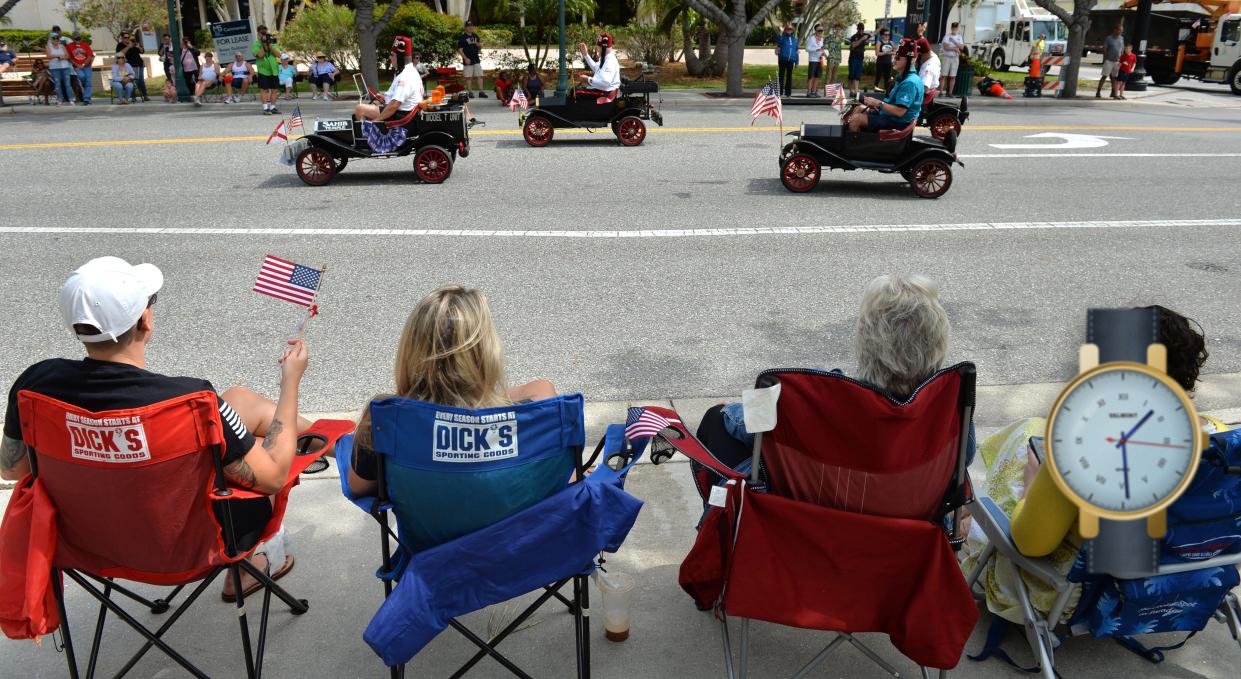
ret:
1:29:16
